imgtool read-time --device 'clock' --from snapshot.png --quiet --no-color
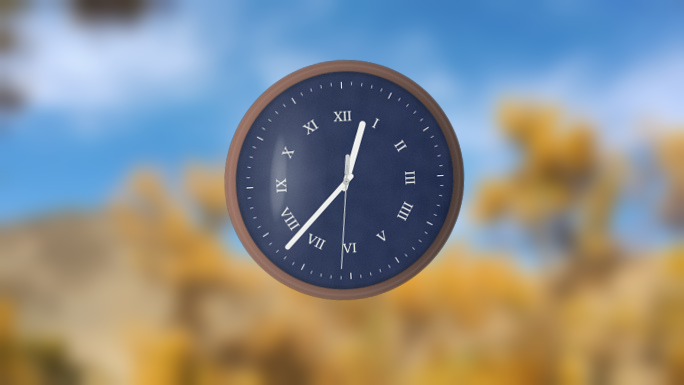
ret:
12:37:31
